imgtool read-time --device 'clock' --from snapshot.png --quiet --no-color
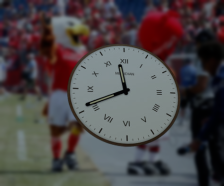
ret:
11:41
